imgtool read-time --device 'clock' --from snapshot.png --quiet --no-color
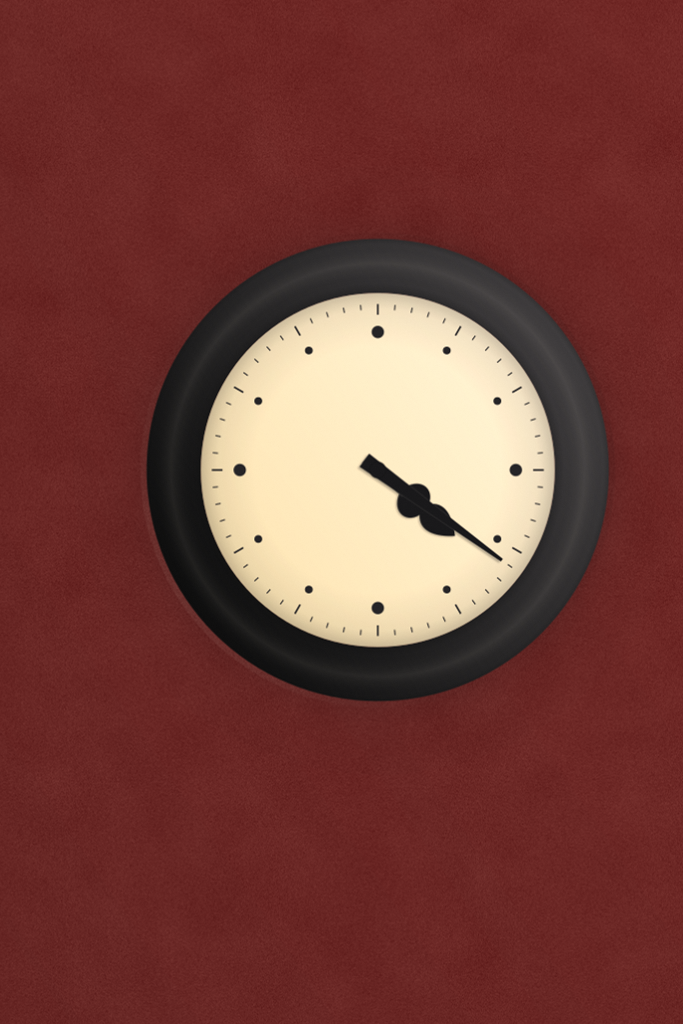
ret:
4:21
